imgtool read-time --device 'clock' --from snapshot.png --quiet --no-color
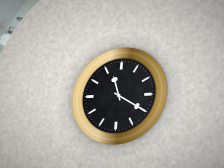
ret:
11:20
